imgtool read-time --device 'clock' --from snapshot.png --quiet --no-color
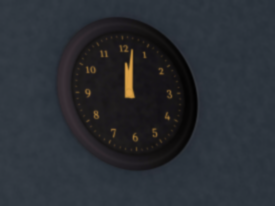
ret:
12:02
